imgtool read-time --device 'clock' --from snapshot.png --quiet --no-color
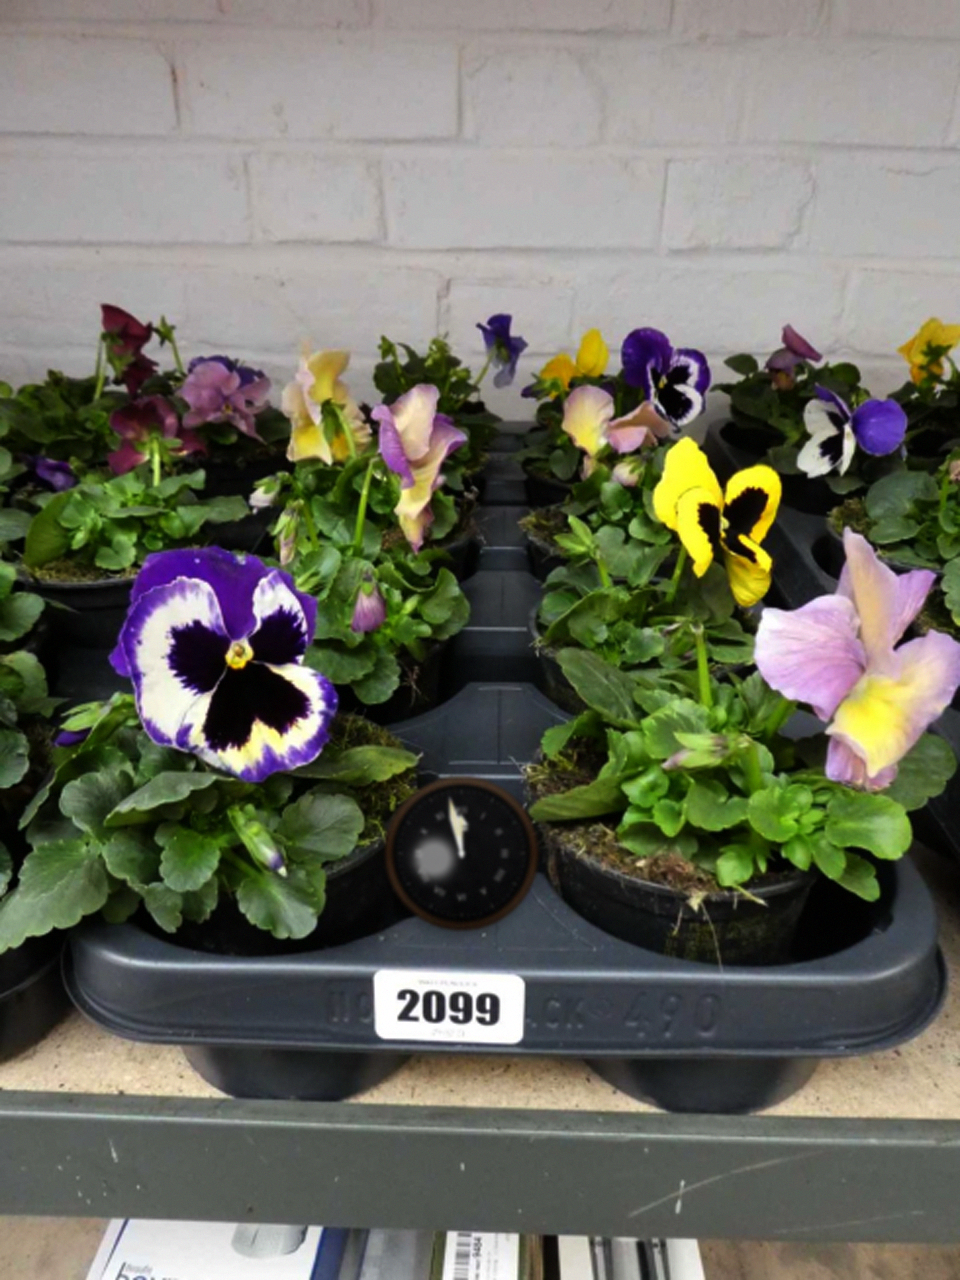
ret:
11:58
